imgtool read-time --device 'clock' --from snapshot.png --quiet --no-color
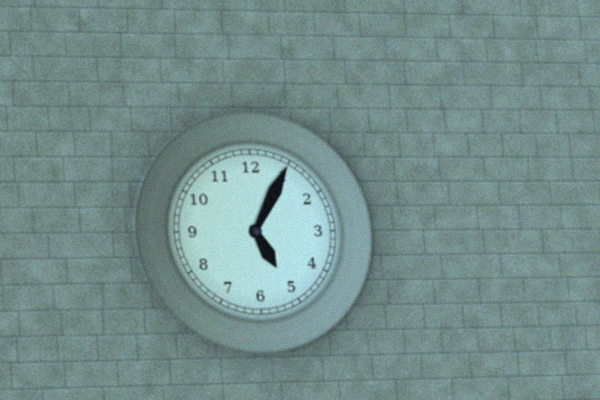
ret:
5:05
